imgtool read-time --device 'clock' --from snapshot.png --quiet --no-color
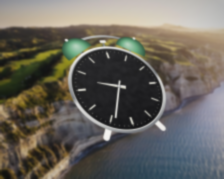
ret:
9:34
